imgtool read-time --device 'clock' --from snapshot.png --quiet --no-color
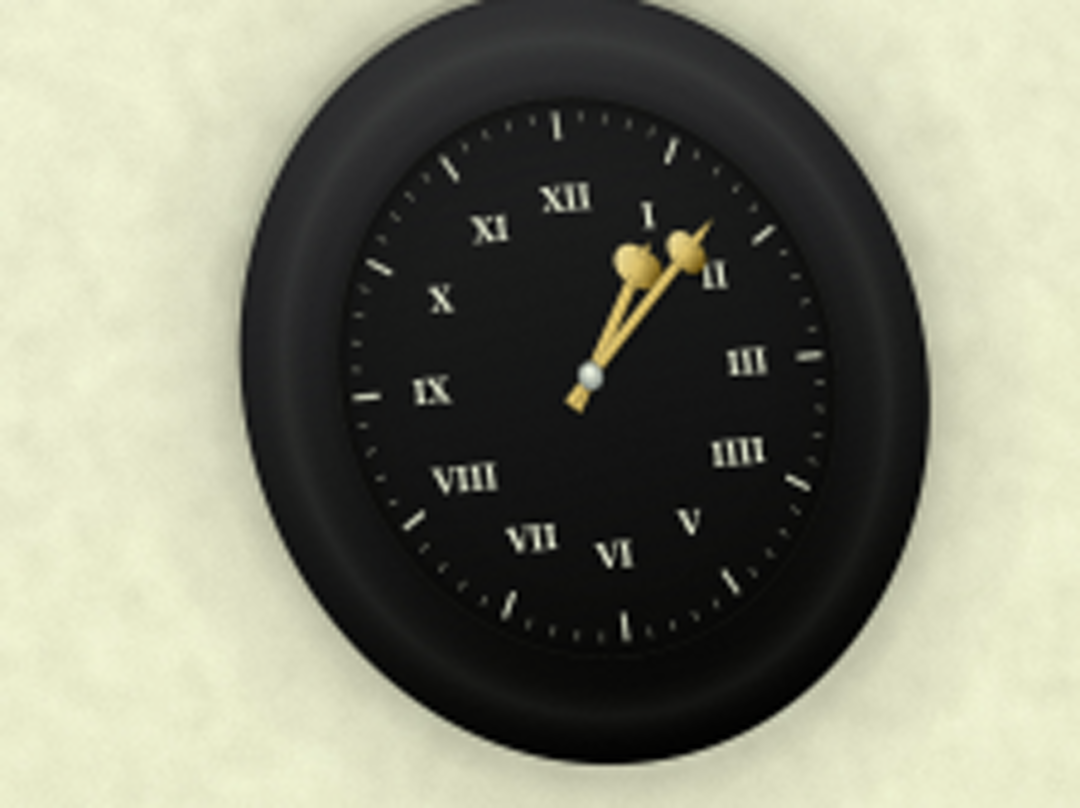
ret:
1:08
